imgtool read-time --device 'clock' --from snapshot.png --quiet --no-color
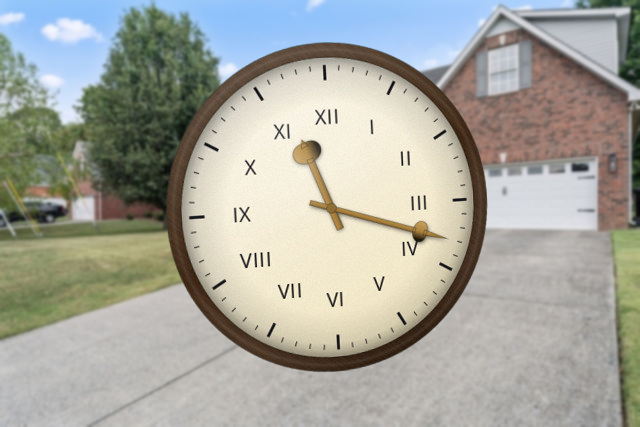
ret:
11:18
